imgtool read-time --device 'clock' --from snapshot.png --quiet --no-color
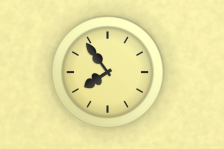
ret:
7:54
